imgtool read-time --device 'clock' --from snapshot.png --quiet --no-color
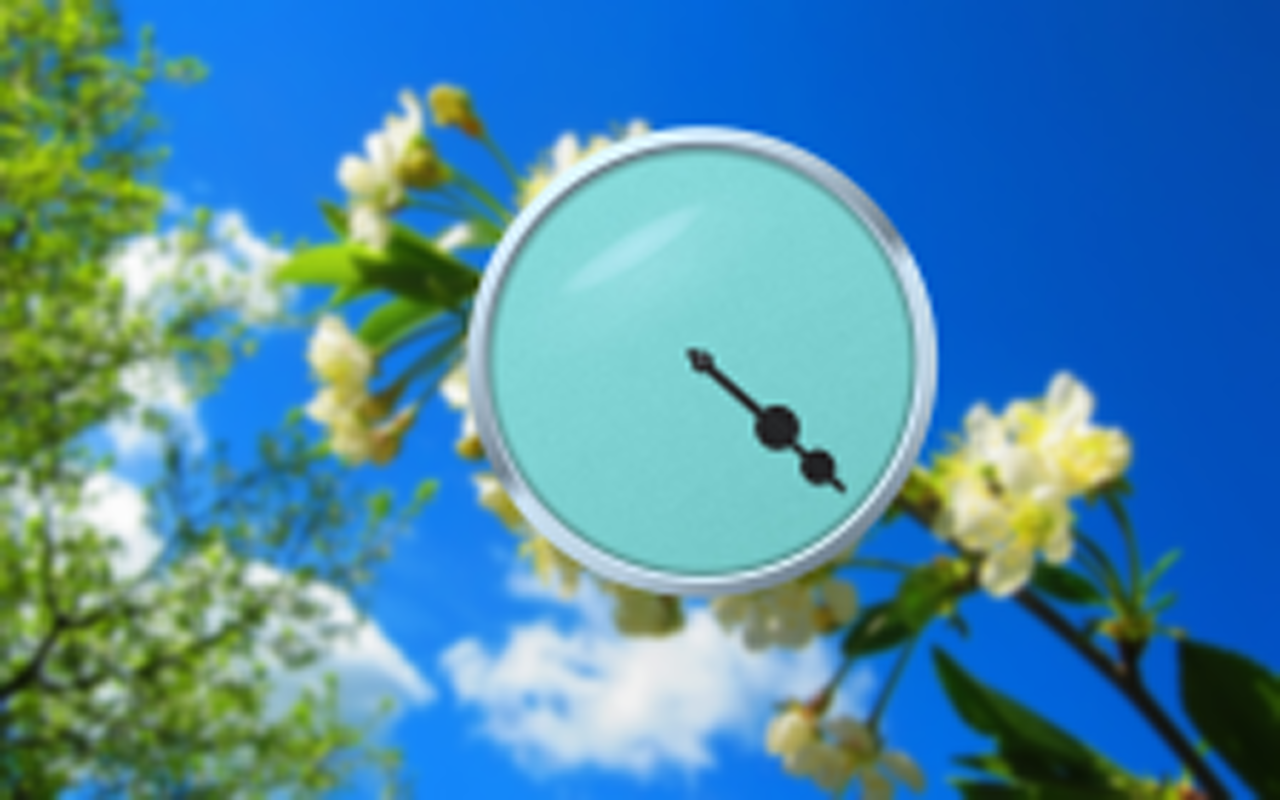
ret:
4:22
